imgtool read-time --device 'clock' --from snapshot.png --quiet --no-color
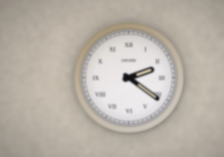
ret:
2:21
